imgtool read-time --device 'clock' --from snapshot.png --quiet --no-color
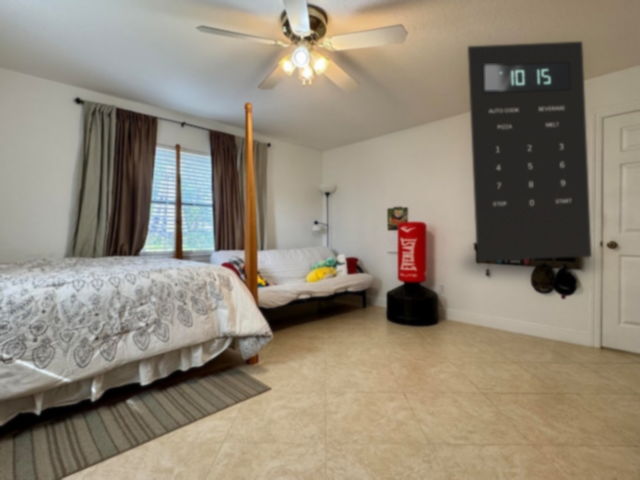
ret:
10:15
